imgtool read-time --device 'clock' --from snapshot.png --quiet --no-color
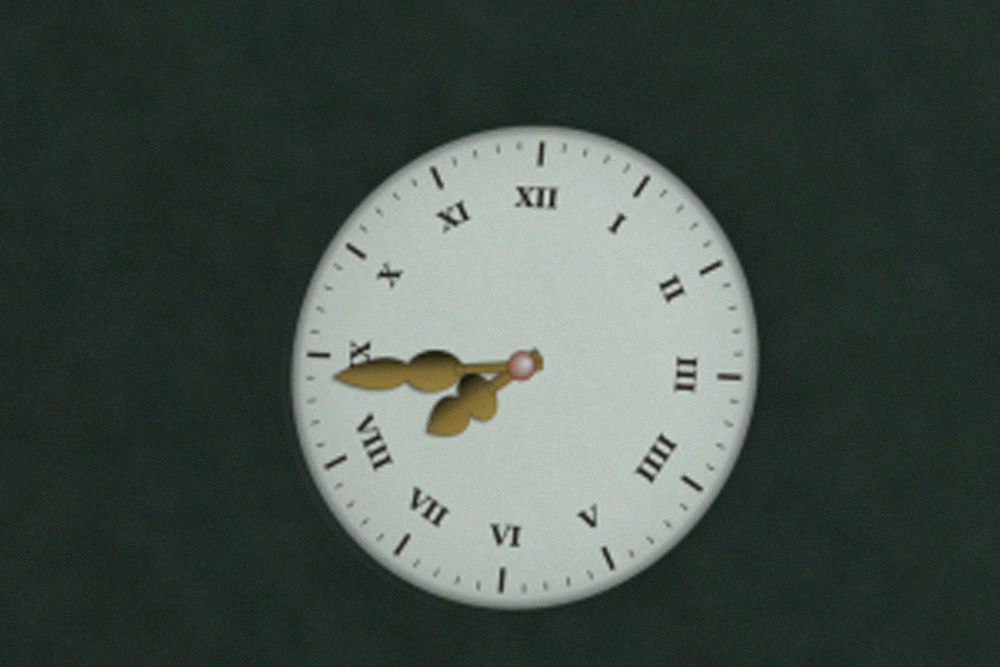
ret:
7:44
